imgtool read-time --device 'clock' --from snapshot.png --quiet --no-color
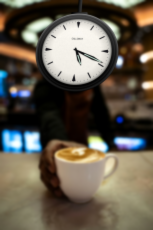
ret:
5:19
